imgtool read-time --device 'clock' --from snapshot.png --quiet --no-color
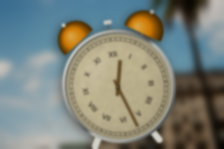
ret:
12:27
